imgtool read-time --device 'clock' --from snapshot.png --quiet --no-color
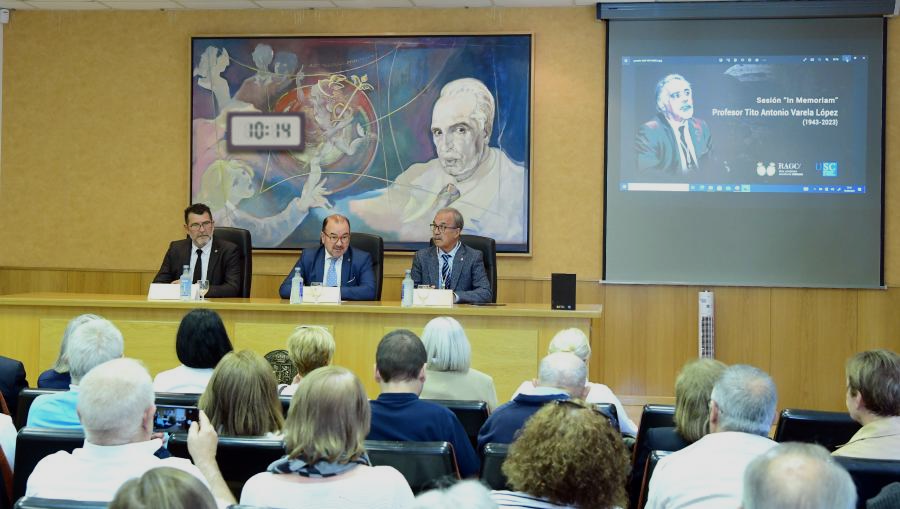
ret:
10:14
